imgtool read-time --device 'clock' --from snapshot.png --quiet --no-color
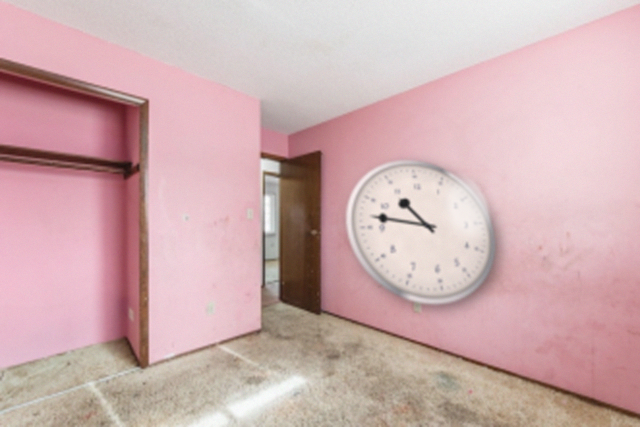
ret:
10:47
